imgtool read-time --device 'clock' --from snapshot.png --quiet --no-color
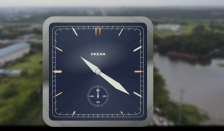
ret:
10:21
